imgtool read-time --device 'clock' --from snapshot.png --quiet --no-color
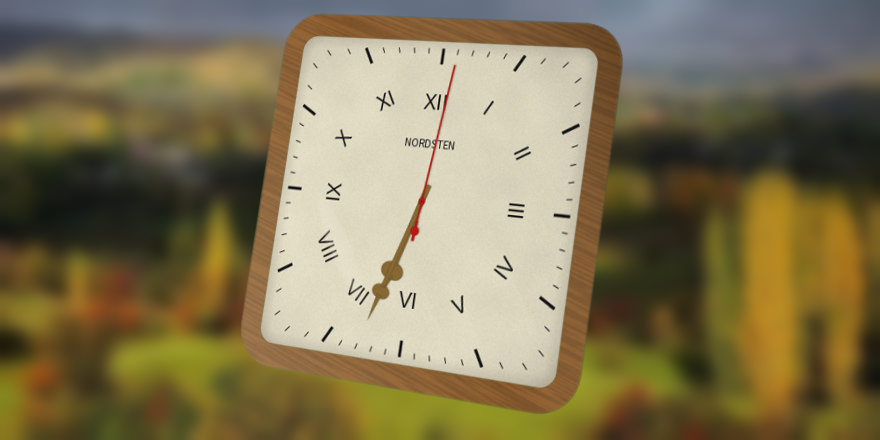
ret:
6:33:01
